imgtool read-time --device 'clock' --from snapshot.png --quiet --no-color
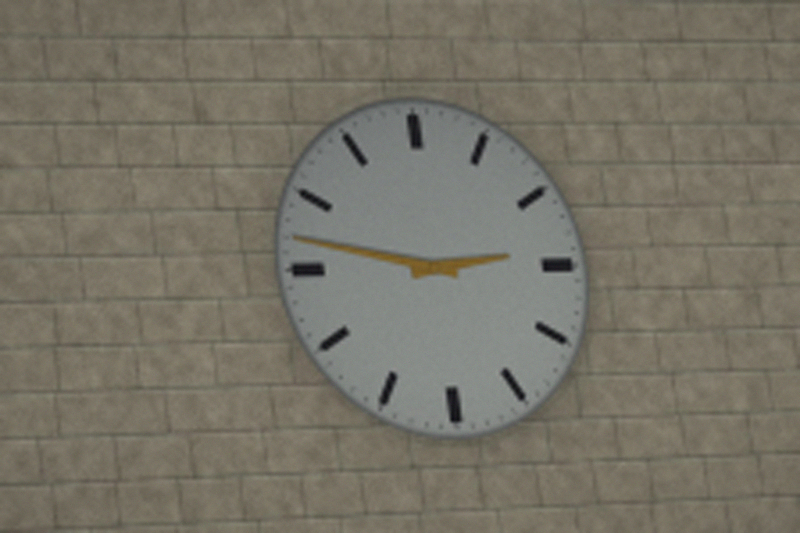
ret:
2:47
